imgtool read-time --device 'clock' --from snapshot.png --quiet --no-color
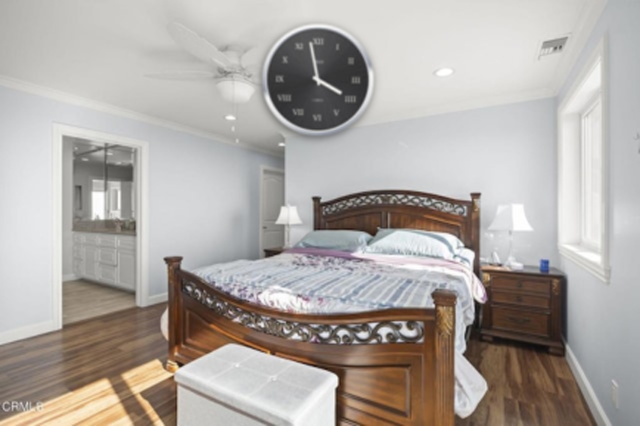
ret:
3:58
